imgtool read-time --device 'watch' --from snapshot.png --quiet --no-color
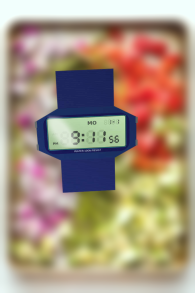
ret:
9:11:56
